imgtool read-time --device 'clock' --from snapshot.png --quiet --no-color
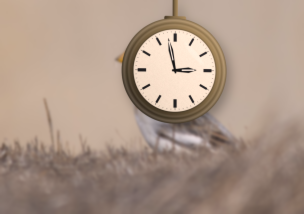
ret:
2:58
